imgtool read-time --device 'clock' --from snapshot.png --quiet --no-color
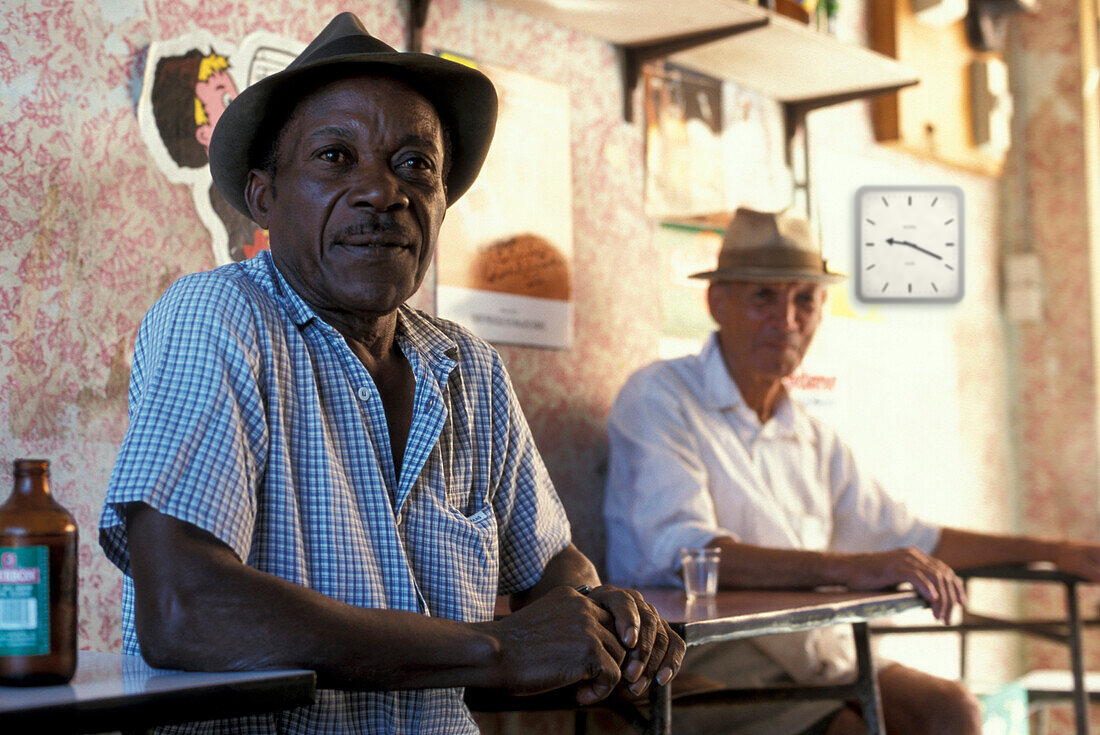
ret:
9:19
